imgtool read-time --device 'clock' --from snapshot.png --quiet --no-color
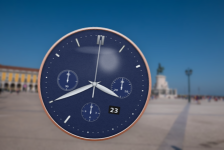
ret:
3:40
